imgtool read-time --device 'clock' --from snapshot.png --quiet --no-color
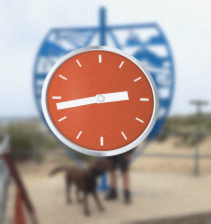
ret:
2:43
